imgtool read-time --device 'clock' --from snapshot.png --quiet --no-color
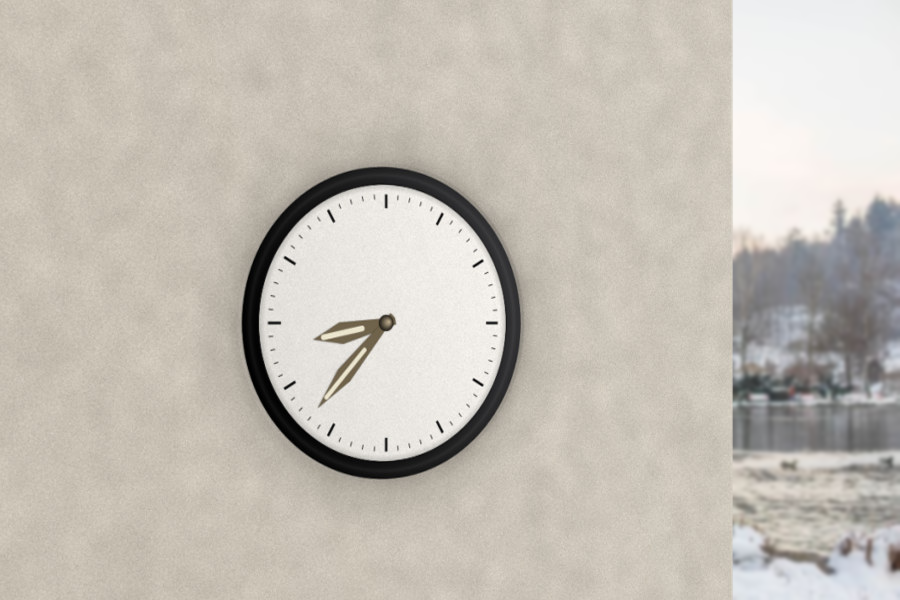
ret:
8:37
